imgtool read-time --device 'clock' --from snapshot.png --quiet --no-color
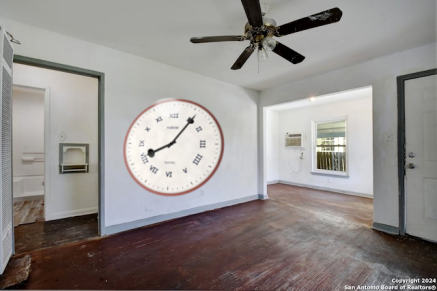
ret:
8:06
